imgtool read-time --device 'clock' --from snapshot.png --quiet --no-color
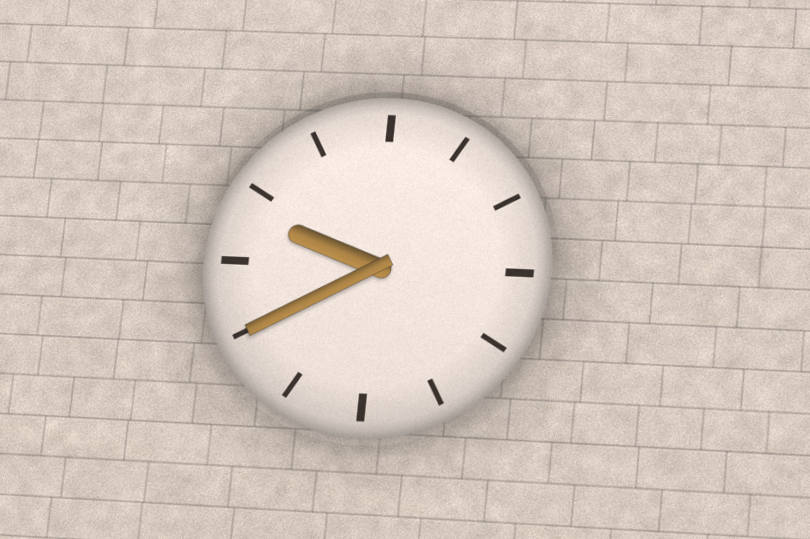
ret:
9:40
